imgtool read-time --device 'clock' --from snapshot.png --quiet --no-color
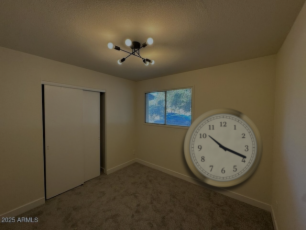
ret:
10:19
